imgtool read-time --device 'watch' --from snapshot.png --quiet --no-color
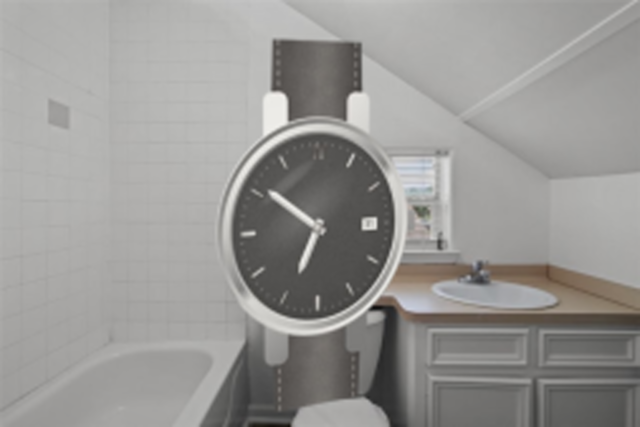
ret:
6:51
